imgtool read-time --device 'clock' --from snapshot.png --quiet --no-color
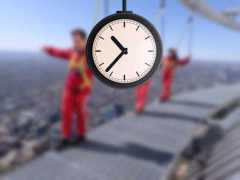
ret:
10:37
